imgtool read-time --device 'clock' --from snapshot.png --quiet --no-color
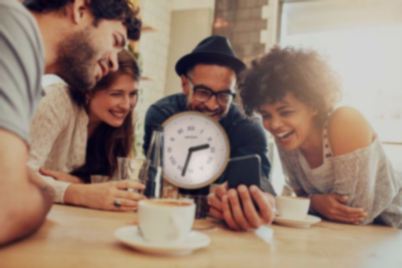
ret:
2:33
